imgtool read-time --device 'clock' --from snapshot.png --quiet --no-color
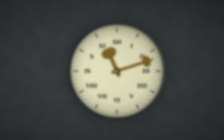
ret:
11:12
